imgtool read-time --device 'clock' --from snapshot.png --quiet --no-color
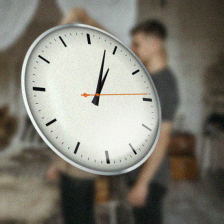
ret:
1:03:14
